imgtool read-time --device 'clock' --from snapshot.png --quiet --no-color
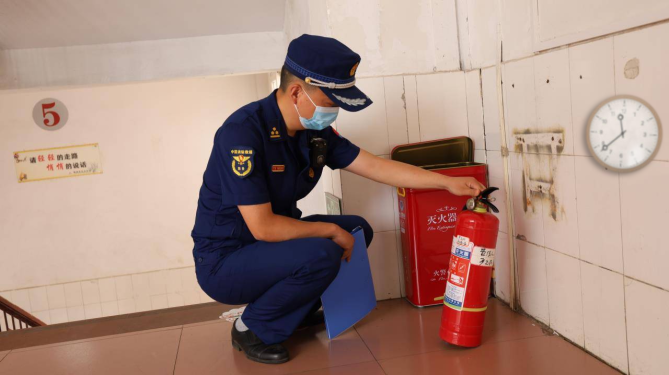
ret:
11:38
